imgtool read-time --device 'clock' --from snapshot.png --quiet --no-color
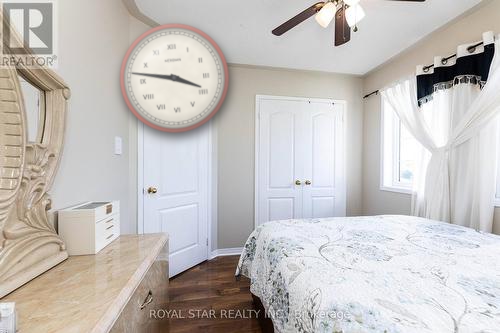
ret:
3:47
